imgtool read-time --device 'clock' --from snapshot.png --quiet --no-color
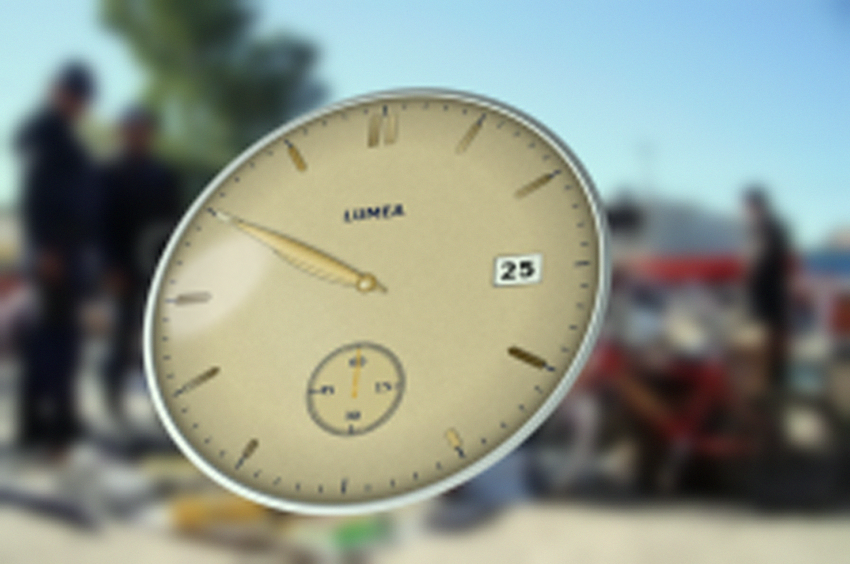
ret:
9:50
